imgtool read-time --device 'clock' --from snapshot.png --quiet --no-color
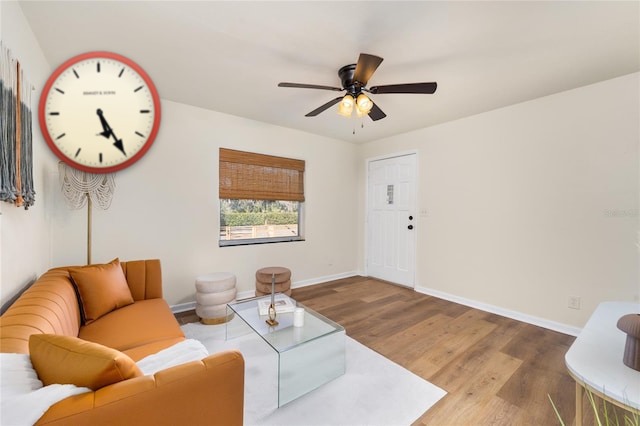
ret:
5:25
